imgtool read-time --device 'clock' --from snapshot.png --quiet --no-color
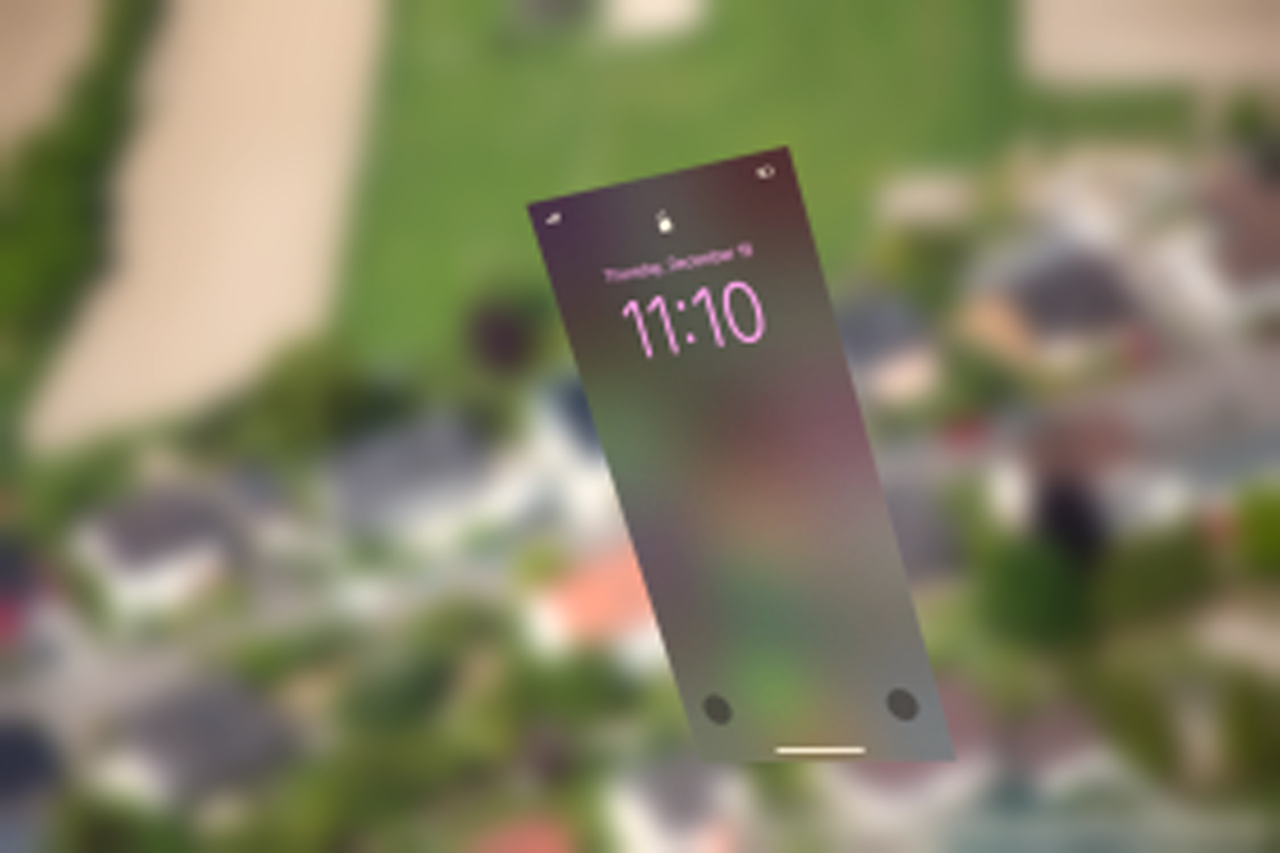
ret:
11:10
